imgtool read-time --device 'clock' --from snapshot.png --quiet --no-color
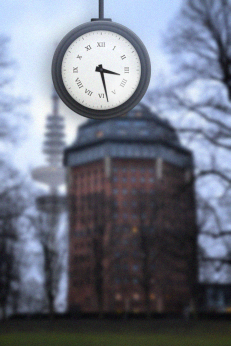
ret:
3:28
